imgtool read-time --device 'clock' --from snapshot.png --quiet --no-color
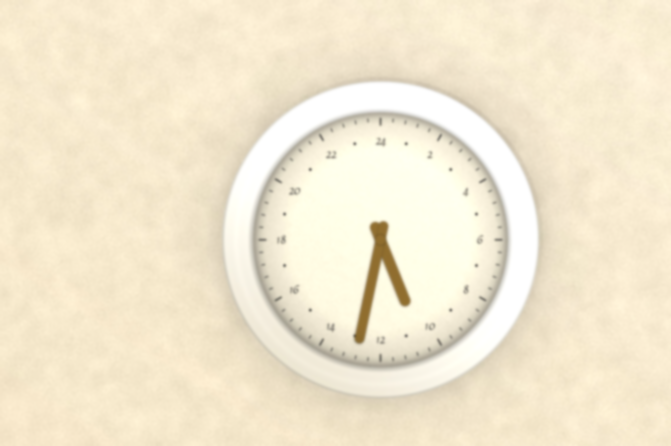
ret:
10:32
